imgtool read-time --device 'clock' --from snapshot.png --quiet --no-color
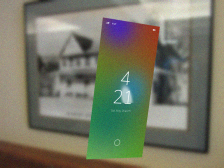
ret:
4:21
